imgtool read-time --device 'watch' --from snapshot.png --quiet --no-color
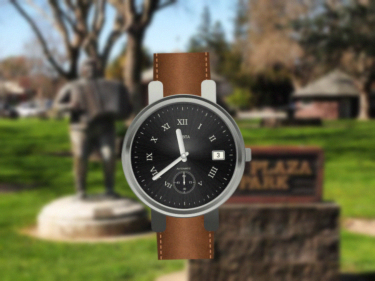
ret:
11:39
